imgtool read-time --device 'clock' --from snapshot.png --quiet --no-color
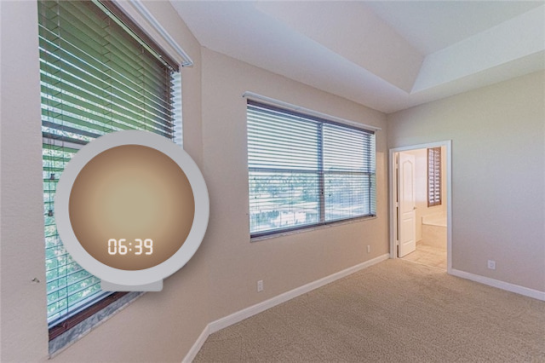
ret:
6:39
